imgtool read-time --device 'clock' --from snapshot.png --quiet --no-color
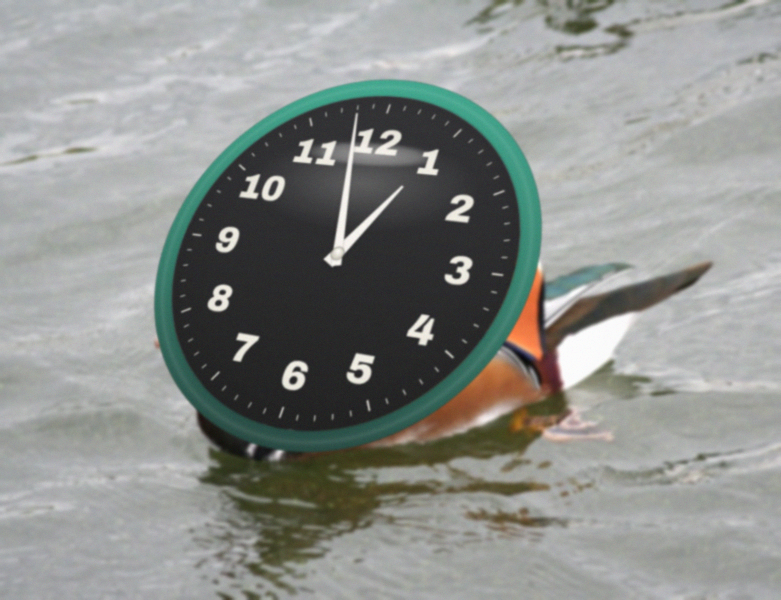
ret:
12:58
